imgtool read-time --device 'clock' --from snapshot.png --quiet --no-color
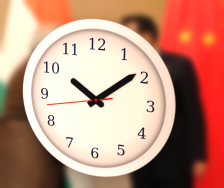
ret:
10:08:43
